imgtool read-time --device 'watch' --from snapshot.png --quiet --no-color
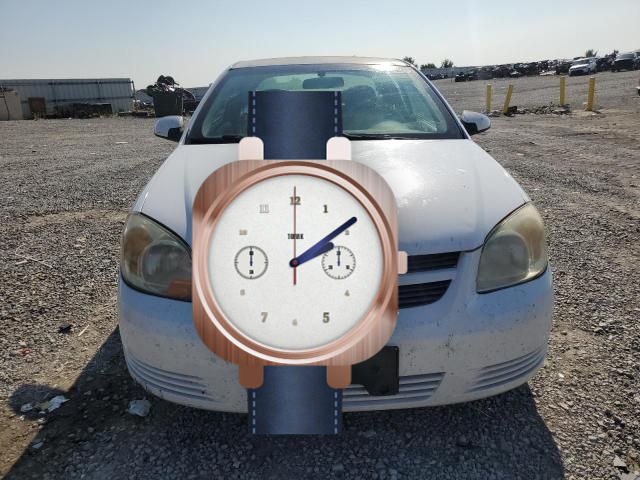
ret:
2:09
